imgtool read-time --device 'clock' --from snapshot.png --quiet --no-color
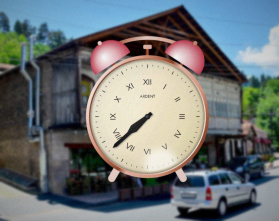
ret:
7:38
